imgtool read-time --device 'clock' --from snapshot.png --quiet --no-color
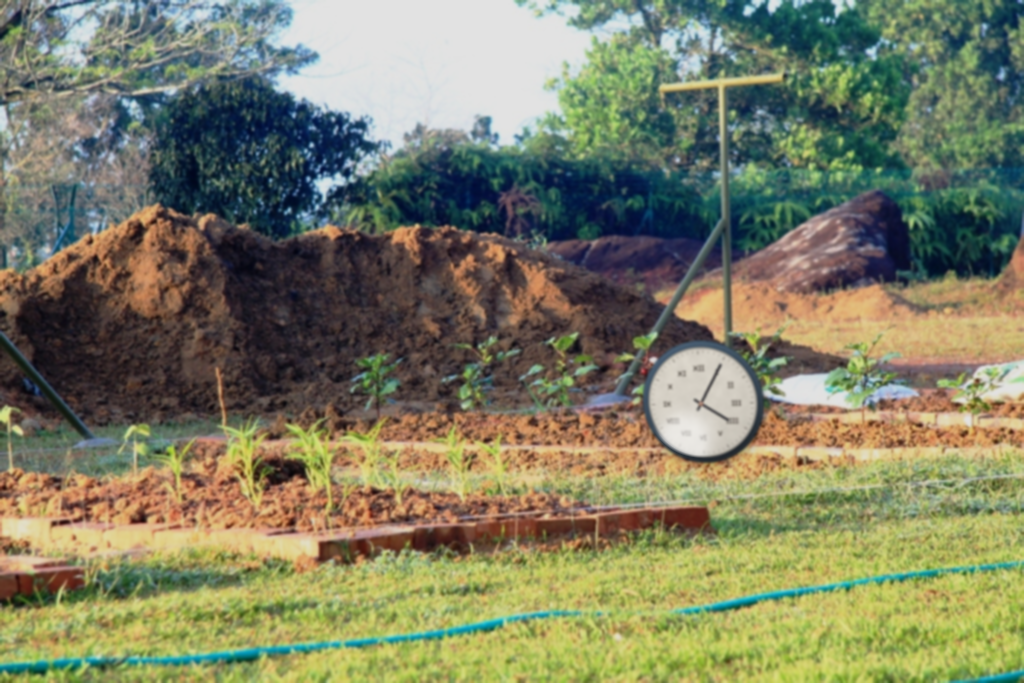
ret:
4:05
